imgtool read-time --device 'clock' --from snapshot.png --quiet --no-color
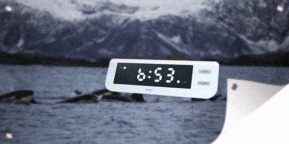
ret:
6:53
